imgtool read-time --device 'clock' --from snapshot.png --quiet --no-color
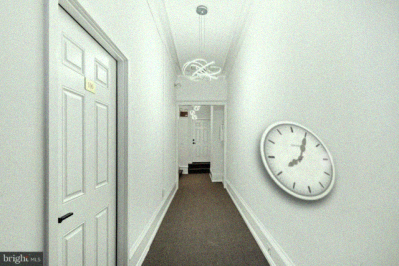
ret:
8:05
